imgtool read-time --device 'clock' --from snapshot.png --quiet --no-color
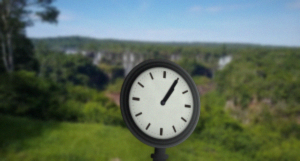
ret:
1:05
